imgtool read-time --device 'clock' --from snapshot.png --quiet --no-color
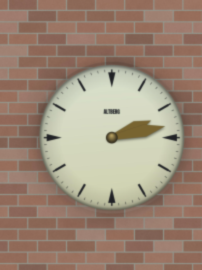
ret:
2:13
